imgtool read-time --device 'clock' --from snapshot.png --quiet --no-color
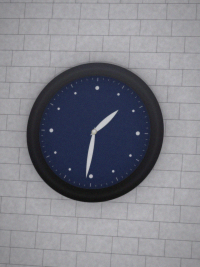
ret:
1:31
